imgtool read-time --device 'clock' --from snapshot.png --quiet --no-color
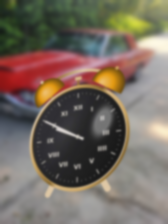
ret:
9:50
